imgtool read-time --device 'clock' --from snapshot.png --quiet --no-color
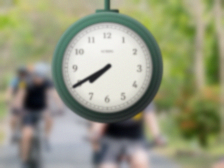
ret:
7:40
